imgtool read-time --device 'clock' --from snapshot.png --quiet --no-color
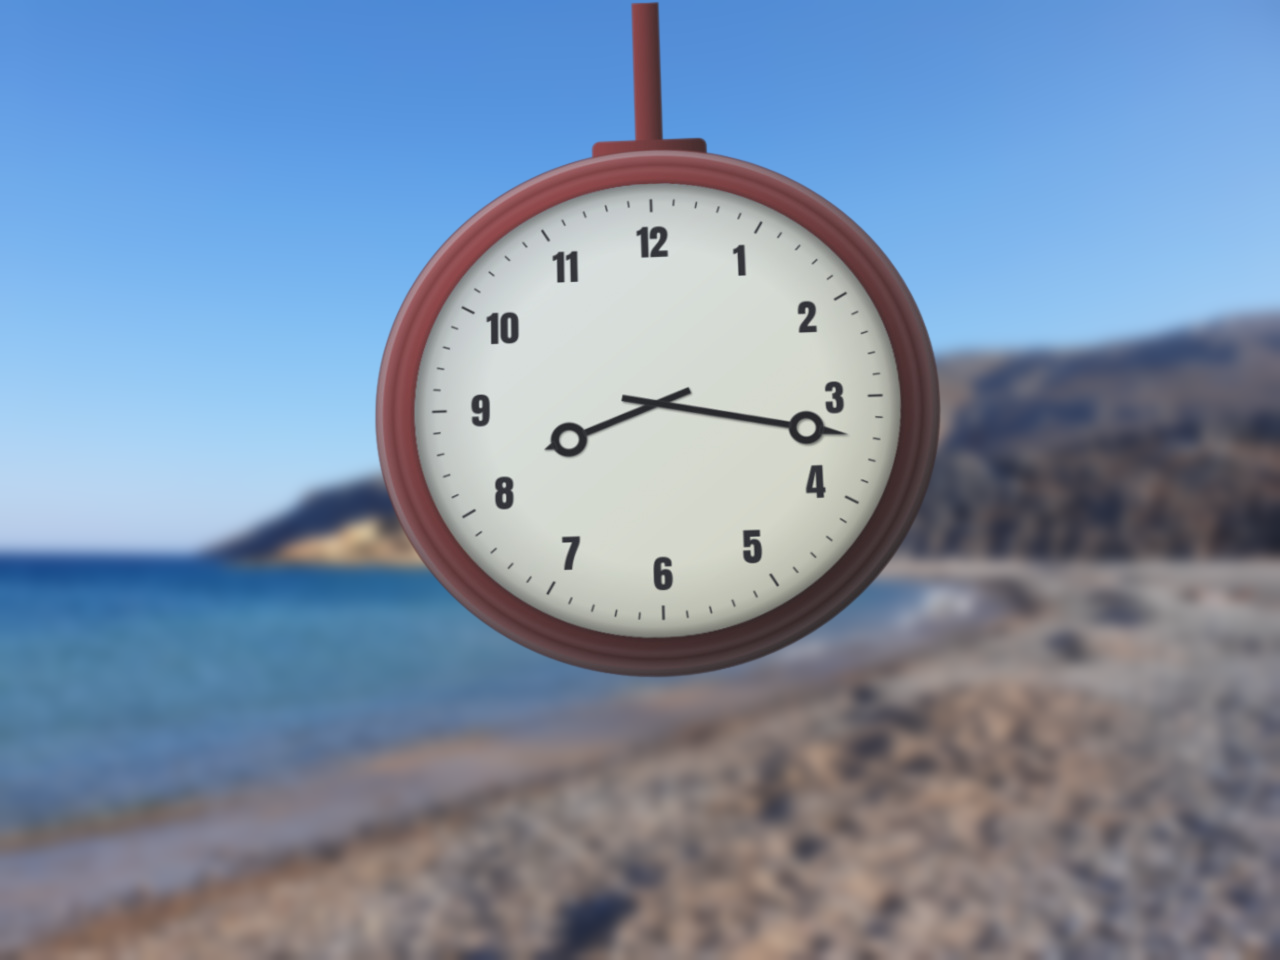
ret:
8:17
